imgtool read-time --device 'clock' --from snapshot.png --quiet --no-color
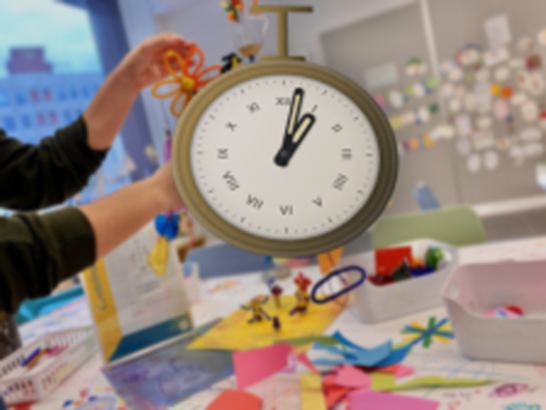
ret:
1:02
